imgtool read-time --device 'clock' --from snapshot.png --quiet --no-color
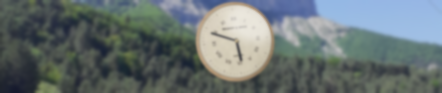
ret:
5:49
